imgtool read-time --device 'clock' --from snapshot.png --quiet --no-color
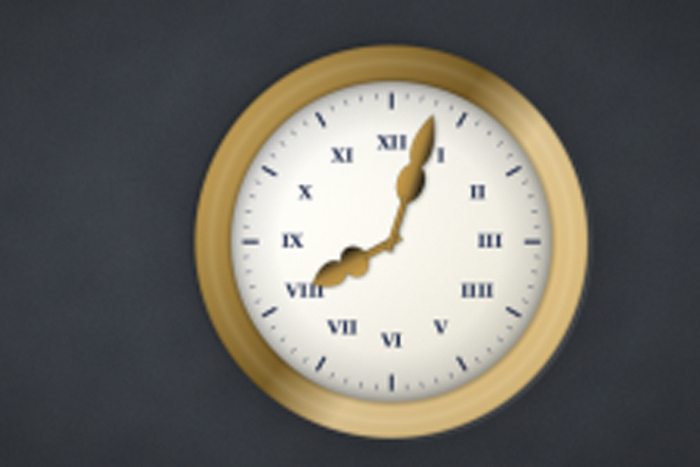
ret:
8:03
